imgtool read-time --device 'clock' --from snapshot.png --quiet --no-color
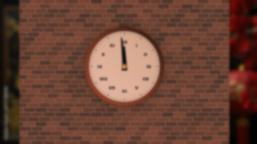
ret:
11:59
